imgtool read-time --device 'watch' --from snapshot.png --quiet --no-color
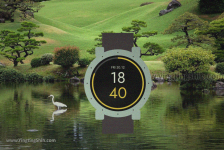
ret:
18:40
